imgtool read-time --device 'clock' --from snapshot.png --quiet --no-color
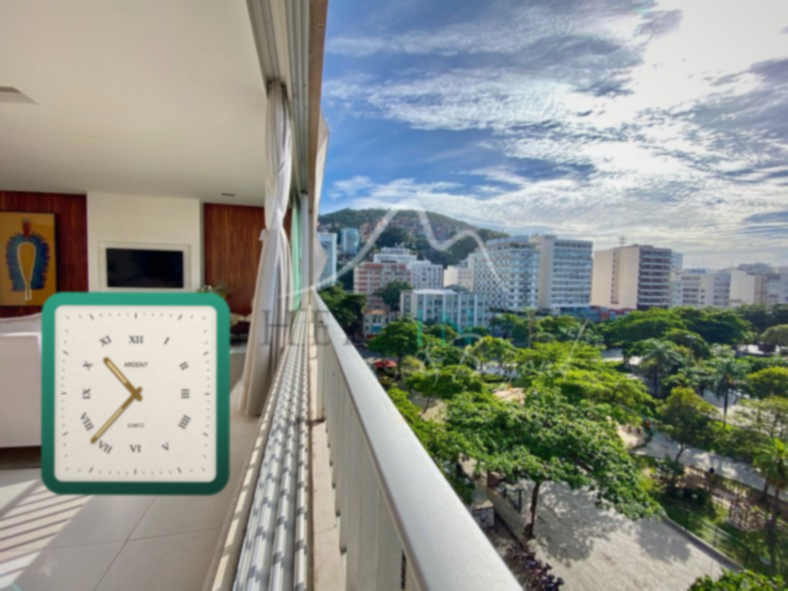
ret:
10:37
